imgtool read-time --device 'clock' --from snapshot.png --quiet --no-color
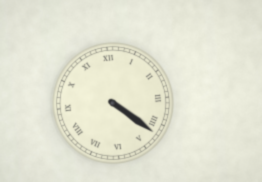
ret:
4:22
